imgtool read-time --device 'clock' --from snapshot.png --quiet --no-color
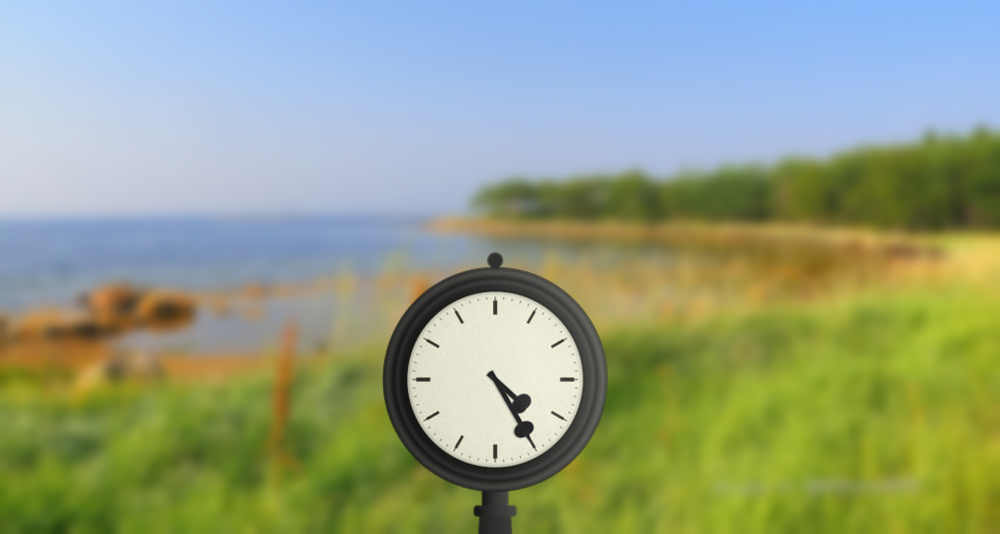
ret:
4:25
